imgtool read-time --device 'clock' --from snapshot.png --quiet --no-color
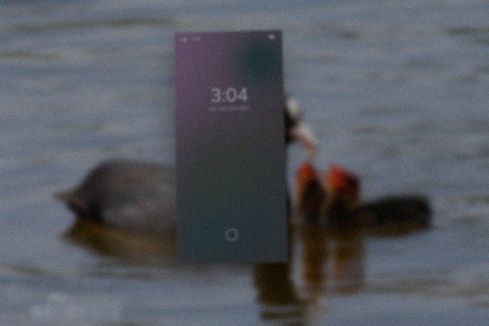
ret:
3:04
